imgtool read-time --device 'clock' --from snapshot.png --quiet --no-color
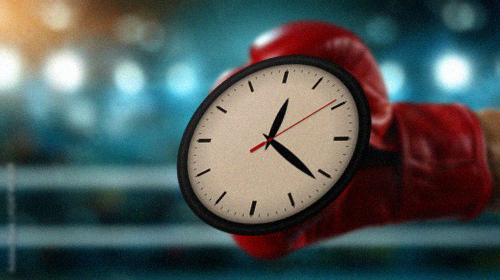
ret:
12:21:09
